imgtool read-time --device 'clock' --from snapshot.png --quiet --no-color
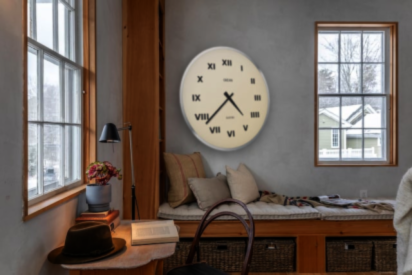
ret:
4:38
